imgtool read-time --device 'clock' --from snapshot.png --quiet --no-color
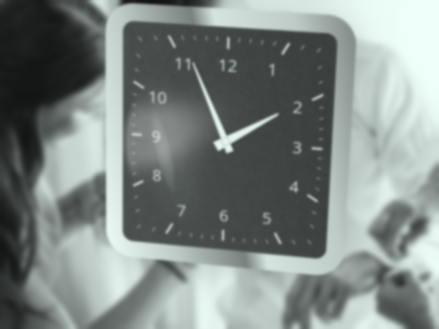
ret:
1:56
